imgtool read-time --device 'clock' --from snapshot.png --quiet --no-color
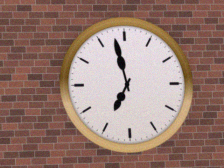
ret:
6:58
